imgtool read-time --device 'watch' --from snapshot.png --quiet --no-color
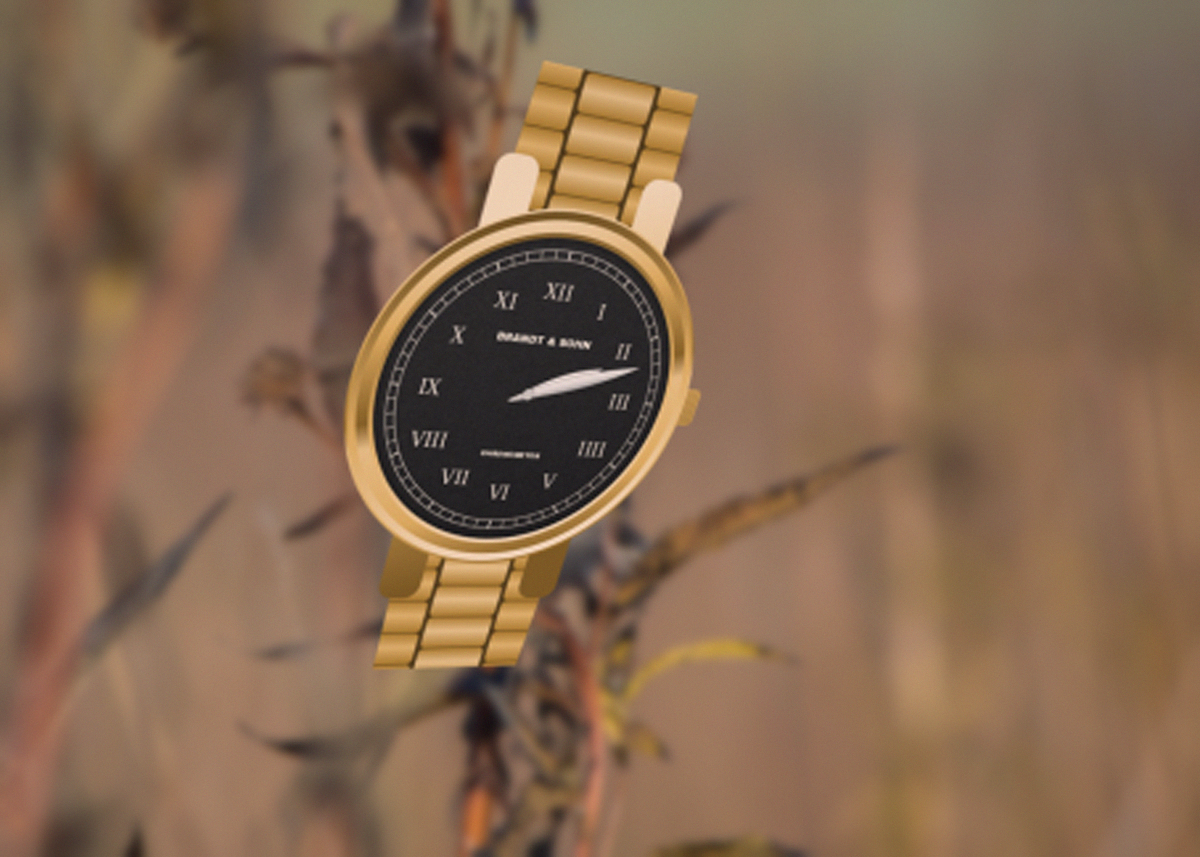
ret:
2:12
